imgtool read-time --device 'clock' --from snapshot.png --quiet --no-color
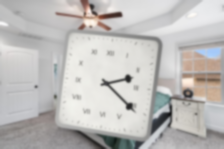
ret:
2:21
